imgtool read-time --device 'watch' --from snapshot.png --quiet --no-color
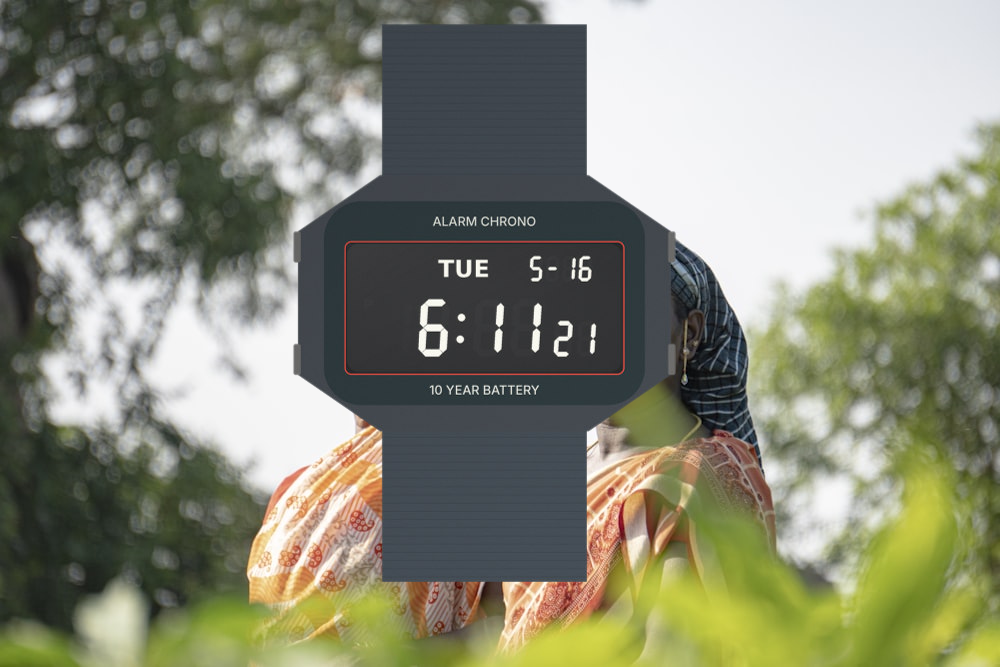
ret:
6:11:21
